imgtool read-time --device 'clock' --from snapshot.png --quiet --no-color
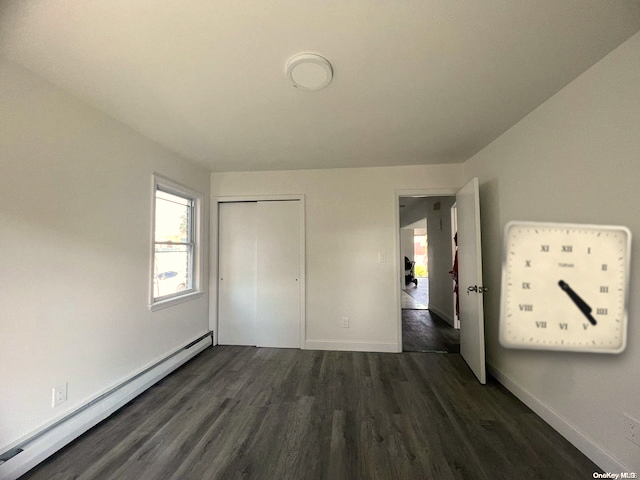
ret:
4:23
